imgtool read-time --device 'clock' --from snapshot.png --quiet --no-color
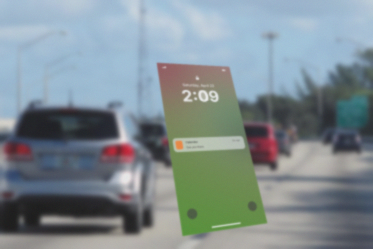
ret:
2:09
